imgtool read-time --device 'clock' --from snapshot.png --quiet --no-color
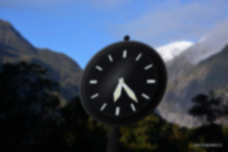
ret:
6:23
